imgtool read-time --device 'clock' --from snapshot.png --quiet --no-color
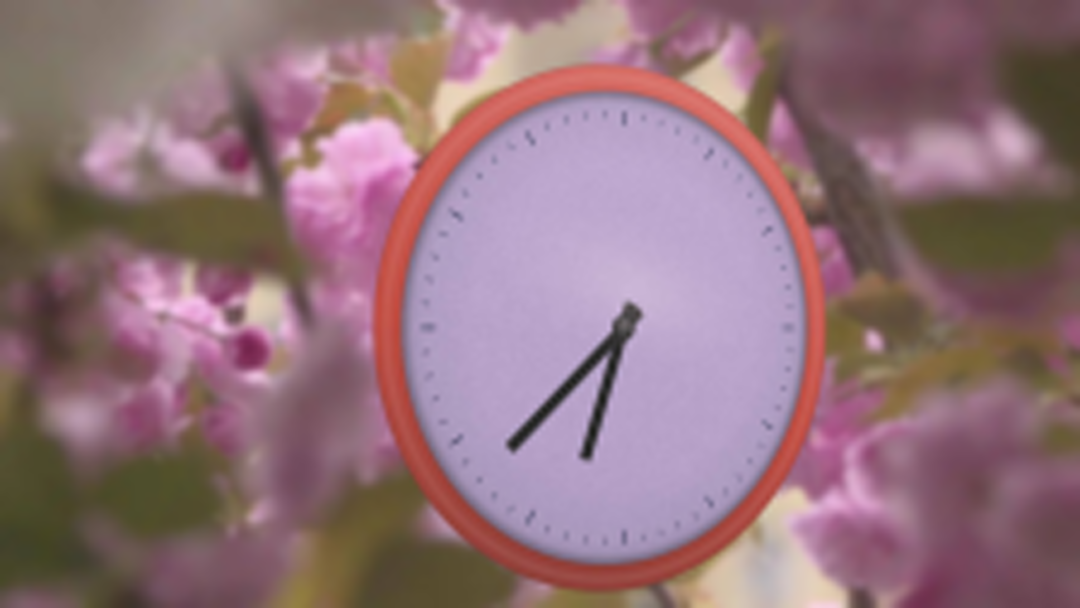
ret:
6:38
